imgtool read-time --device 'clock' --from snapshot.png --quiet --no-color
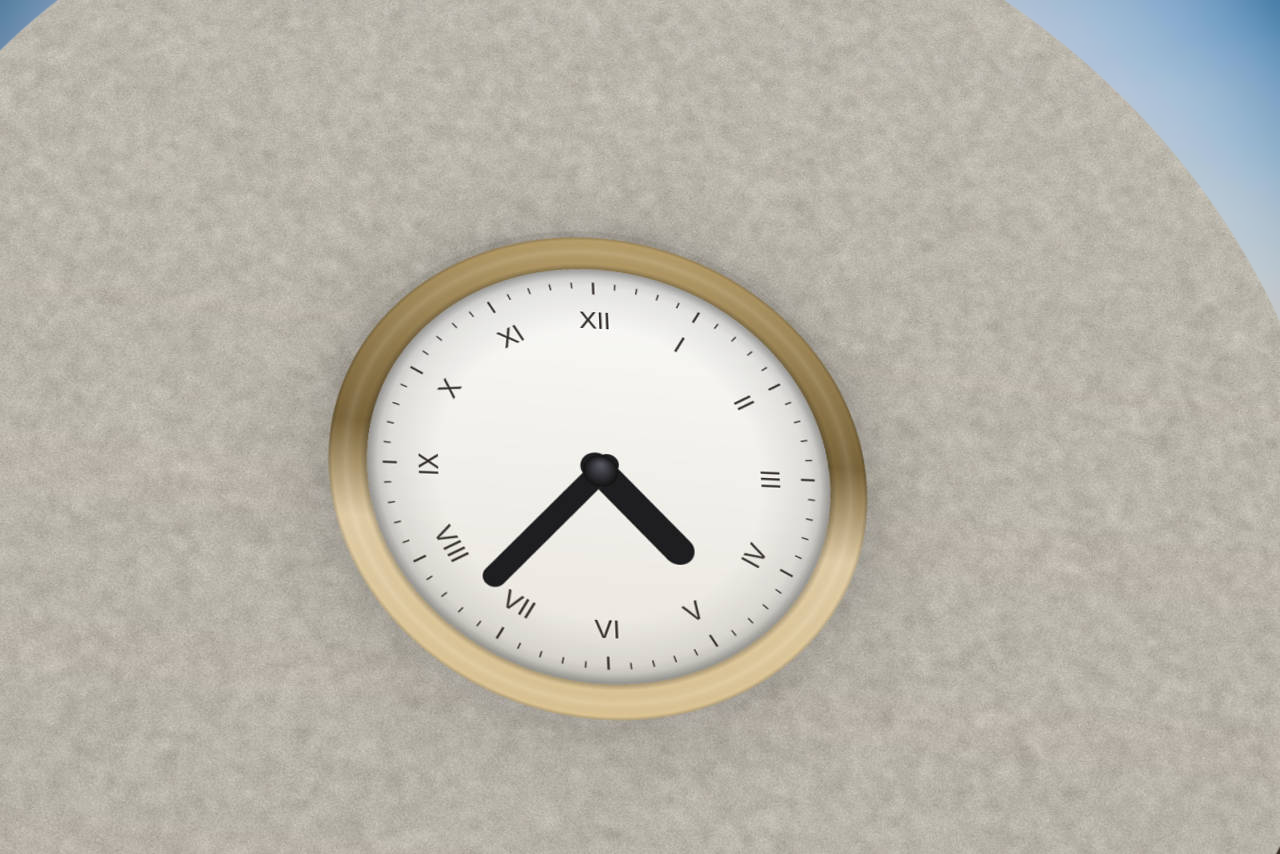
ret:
4:37
